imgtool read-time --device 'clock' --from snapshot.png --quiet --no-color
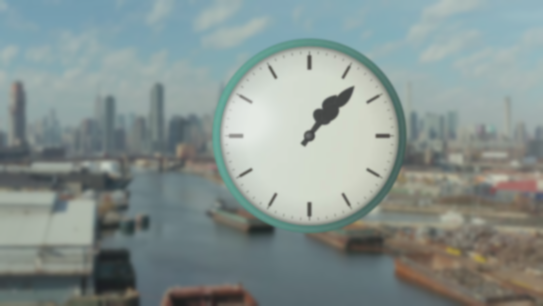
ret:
1:07
